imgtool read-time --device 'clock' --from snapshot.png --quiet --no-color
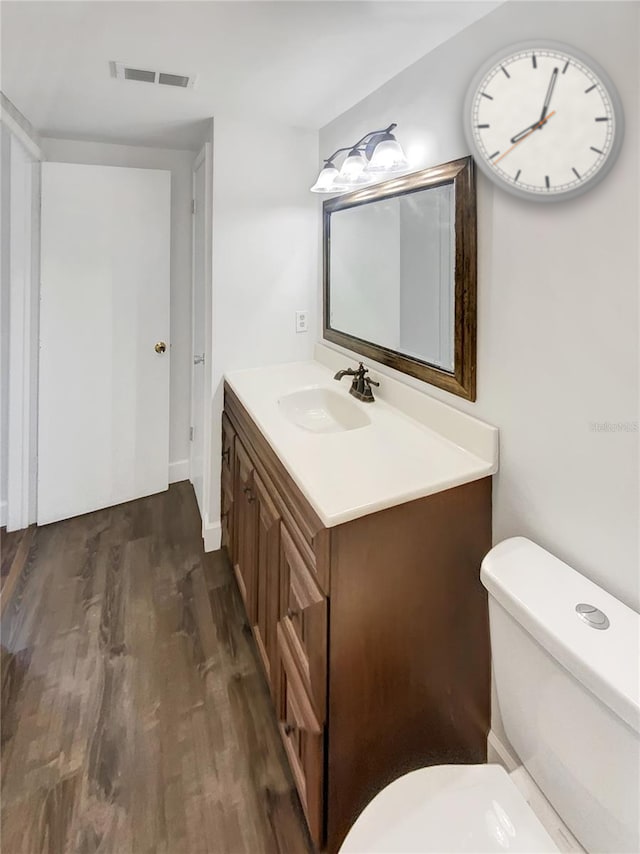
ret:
8:03:39
